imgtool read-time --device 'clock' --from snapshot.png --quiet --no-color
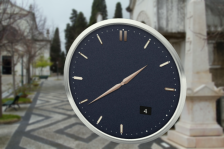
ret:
1:39
